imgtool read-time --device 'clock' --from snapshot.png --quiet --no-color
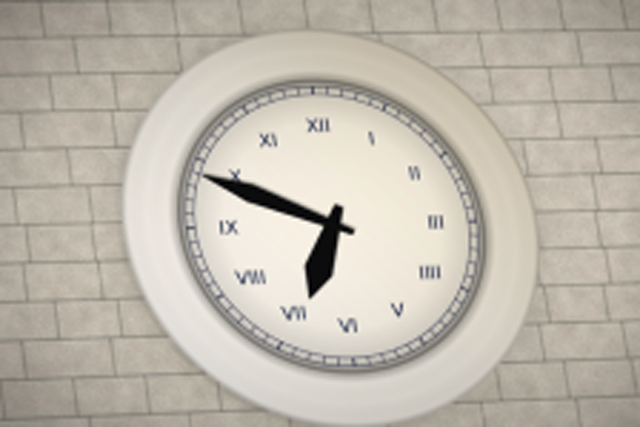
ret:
6:49
